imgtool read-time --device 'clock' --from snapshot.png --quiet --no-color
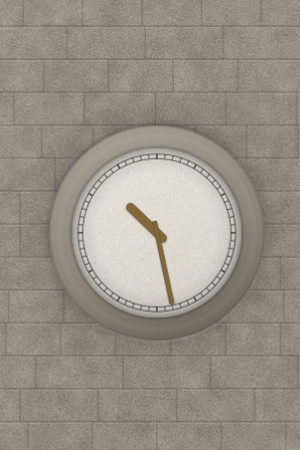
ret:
10:28
